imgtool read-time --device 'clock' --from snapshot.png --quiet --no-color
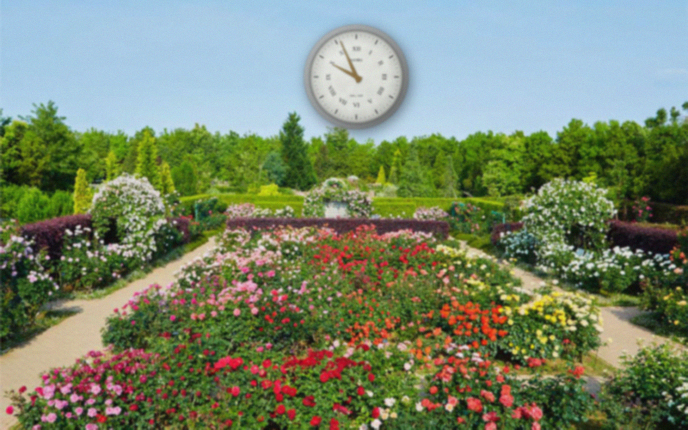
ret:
9:56
